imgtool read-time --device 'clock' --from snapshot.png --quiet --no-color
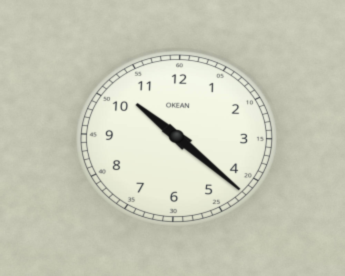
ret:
10:22
